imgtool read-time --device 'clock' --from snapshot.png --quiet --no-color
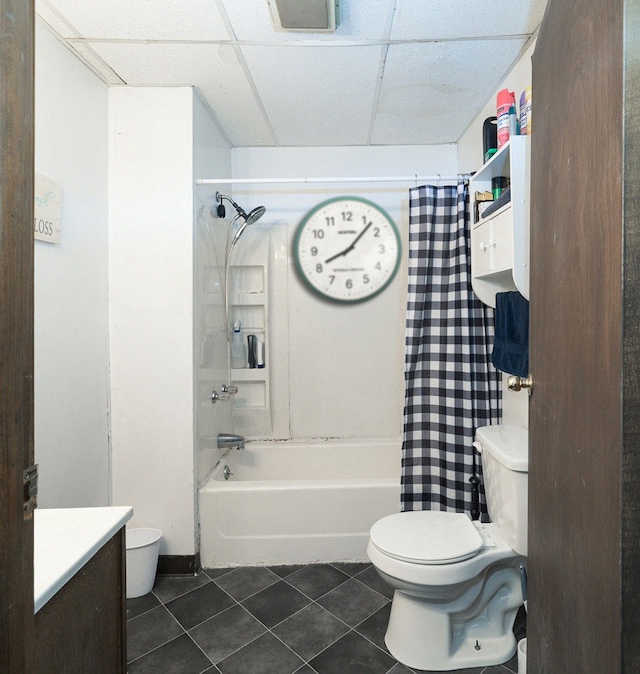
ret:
8:07
